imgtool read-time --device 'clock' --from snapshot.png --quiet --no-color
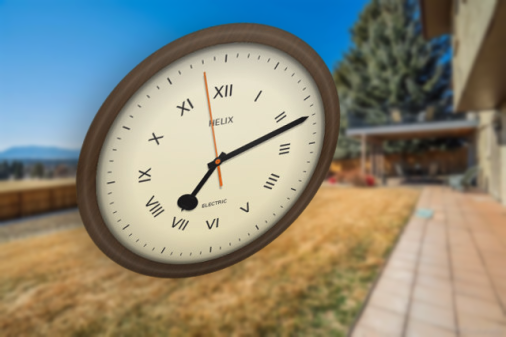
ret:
7:11:58
